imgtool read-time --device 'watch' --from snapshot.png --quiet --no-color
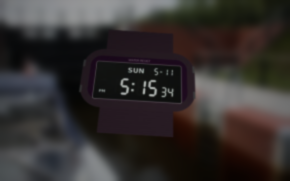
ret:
5:15:34
